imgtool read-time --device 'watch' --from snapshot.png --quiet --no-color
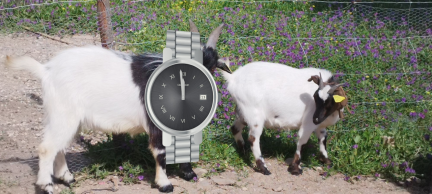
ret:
11:59
